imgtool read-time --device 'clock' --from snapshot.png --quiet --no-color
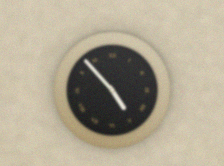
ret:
4:53
